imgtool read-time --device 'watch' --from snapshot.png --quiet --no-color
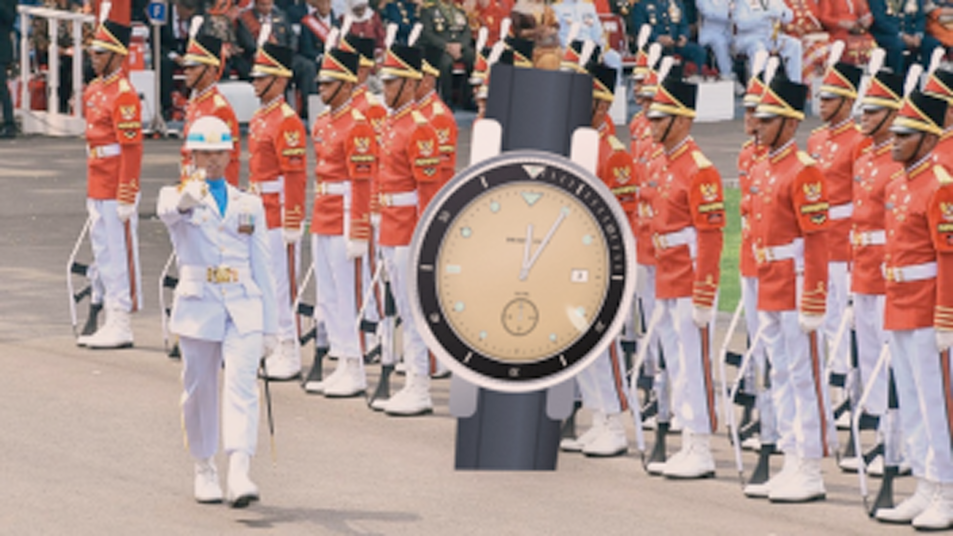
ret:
12:05
